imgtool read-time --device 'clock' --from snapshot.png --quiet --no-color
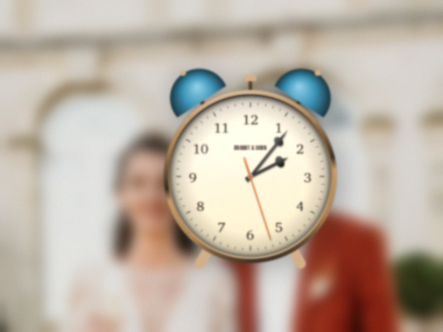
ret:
2:06:27
